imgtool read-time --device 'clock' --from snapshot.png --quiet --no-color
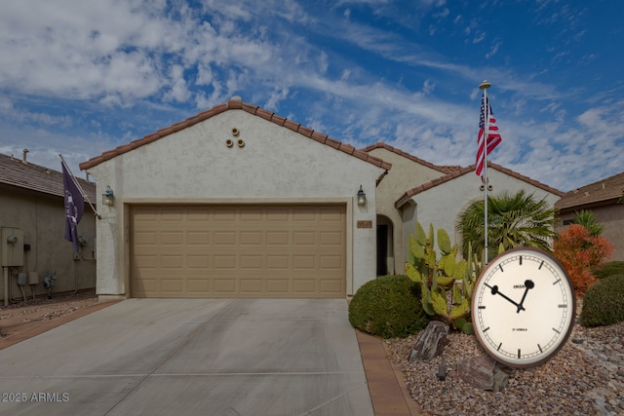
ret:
12:50
